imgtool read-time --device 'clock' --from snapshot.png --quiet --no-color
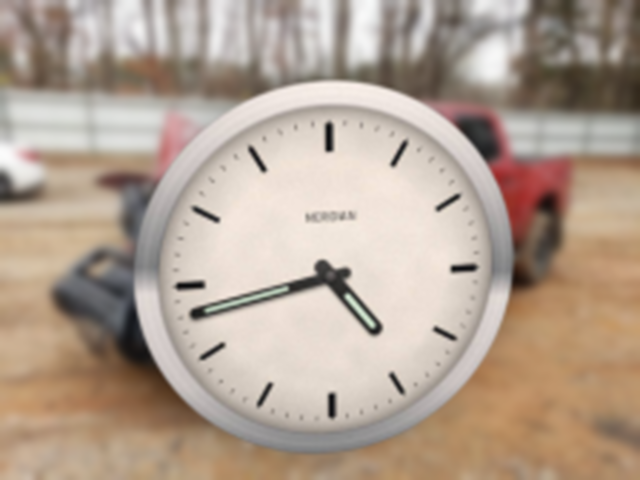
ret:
4:43
